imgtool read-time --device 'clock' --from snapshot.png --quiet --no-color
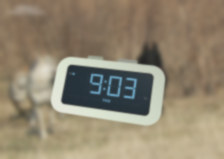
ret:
9:03
